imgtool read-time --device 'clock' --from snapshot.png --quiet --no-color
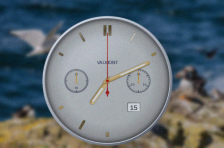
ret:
7:11
